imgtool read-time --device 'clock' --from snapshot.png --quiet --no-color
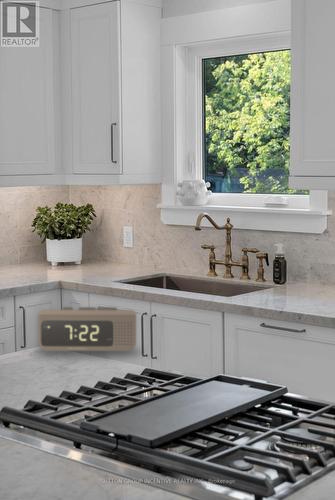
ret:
7:22
